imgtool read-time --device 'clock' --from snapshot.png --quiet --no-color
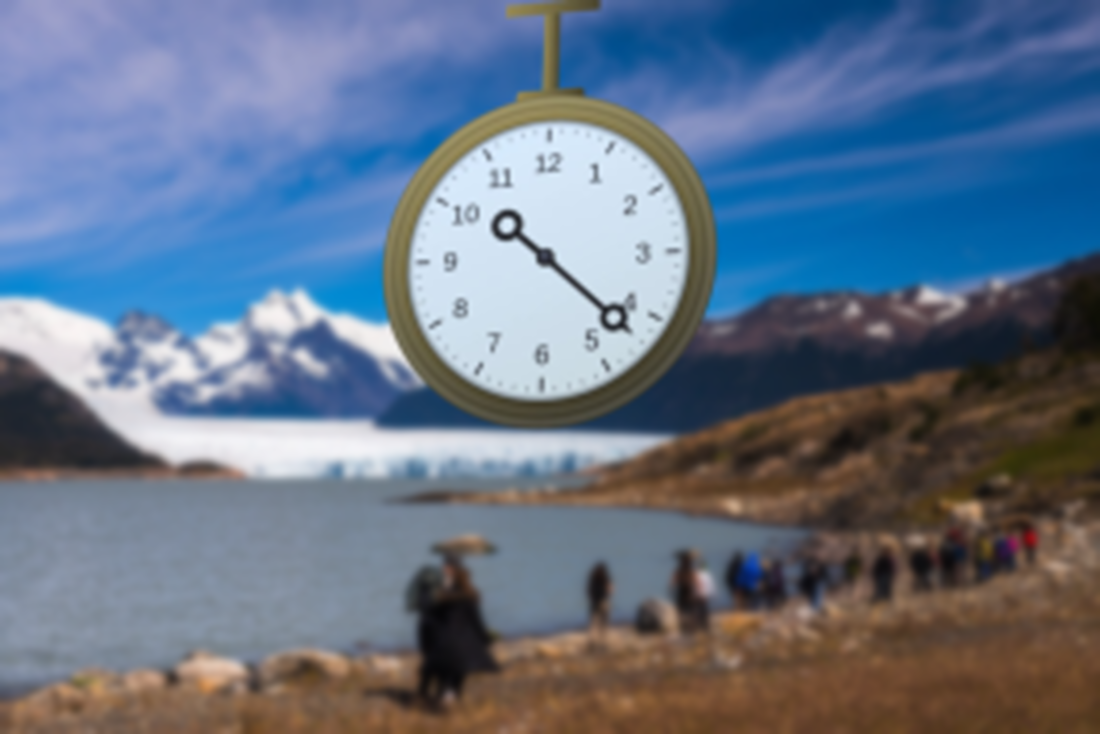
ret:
10:22
